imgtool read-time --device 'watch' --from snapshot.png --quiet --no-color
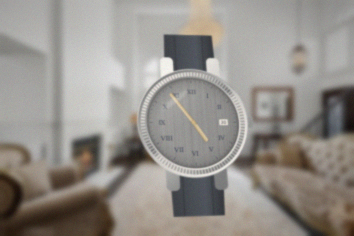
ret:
4:54
